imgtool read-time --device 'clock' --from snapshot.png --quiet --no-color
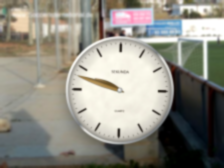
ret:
9:48
